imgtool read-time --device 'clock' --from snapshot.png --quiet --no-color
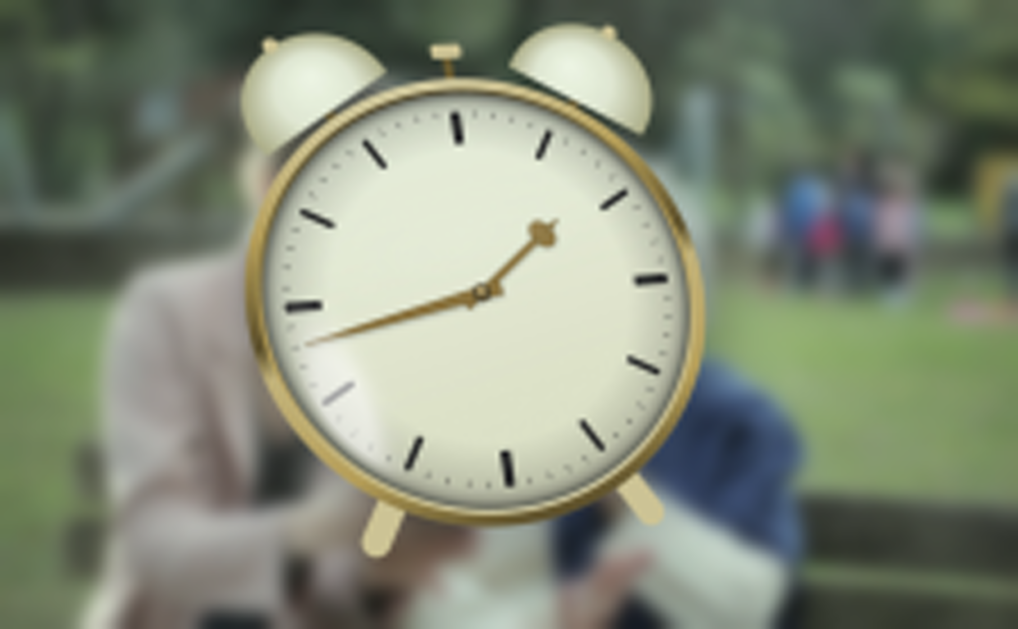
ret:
1:43
